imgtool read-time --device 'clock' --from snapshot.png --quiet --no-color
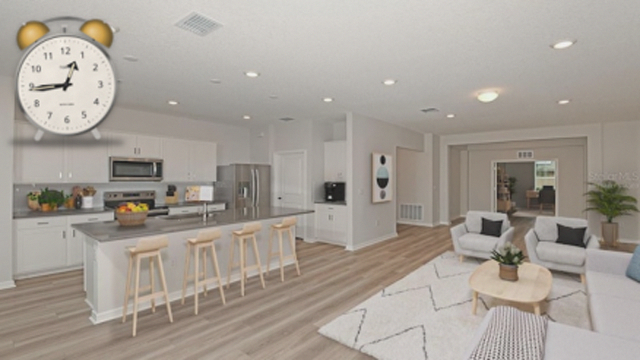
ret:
12:44
